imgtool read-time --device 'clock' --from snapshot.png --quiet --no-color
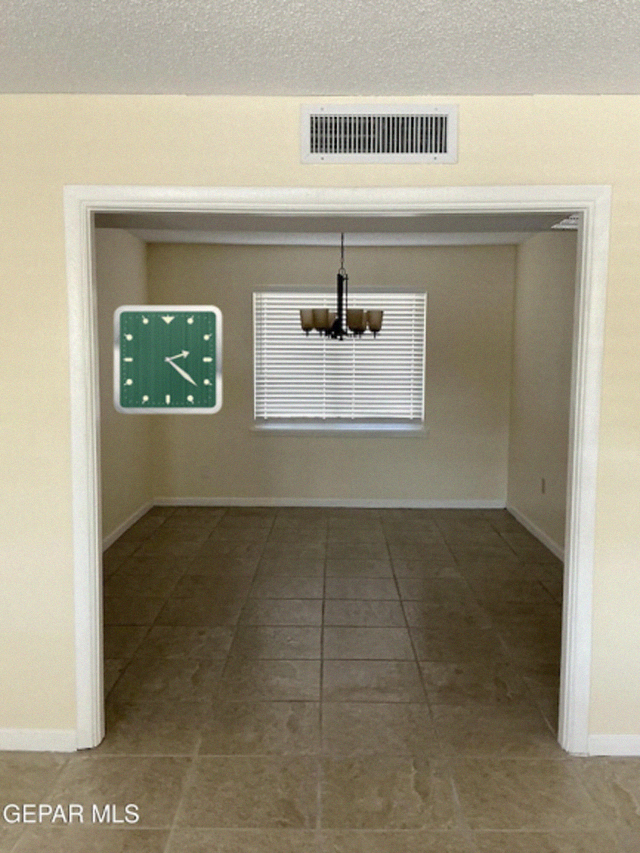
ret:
2:22
